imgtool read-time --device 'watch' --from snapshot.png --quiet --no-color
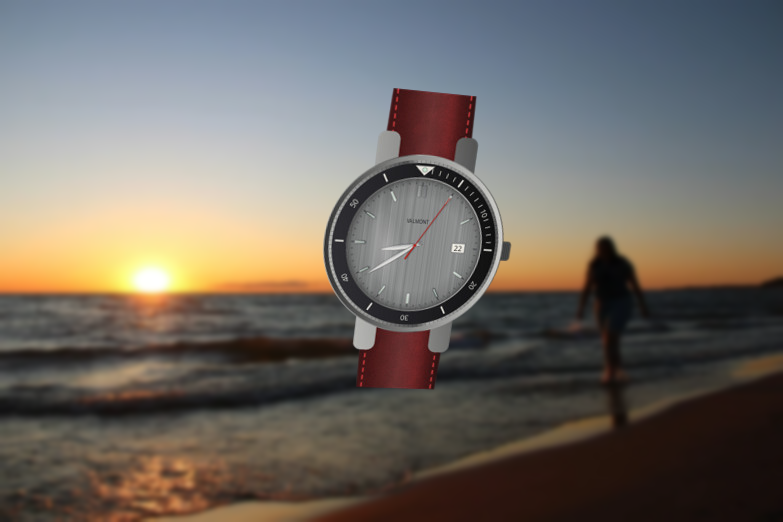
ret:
8:39:05
